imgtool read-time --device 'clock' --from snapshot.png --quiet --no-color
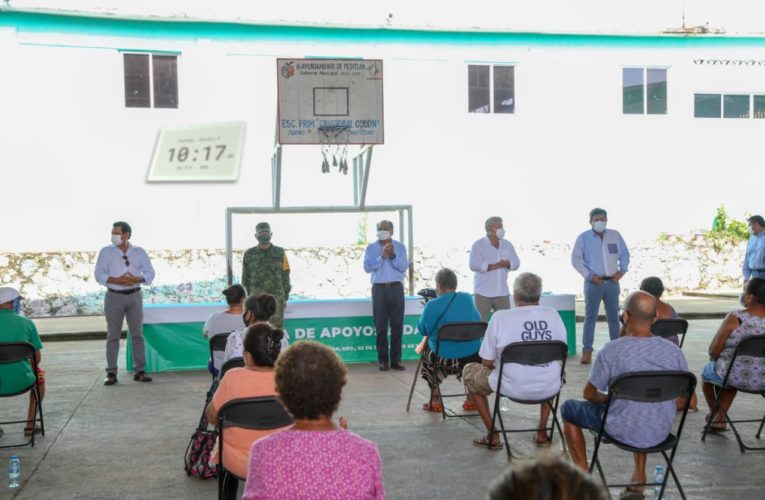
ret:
10:17
